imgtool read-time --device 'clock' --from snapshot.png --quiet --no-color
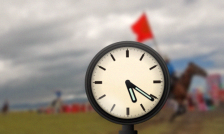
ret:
5:21
